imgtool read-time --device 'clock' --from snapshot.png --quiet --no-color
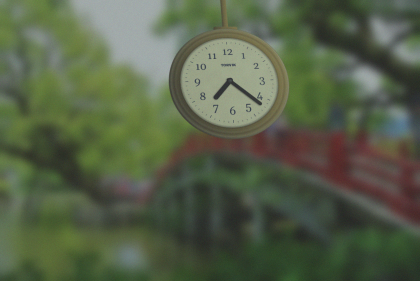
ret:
7:22
